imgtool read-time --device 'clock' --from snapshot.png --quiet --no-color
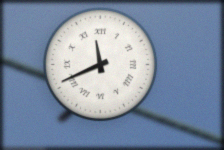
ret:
11:41
